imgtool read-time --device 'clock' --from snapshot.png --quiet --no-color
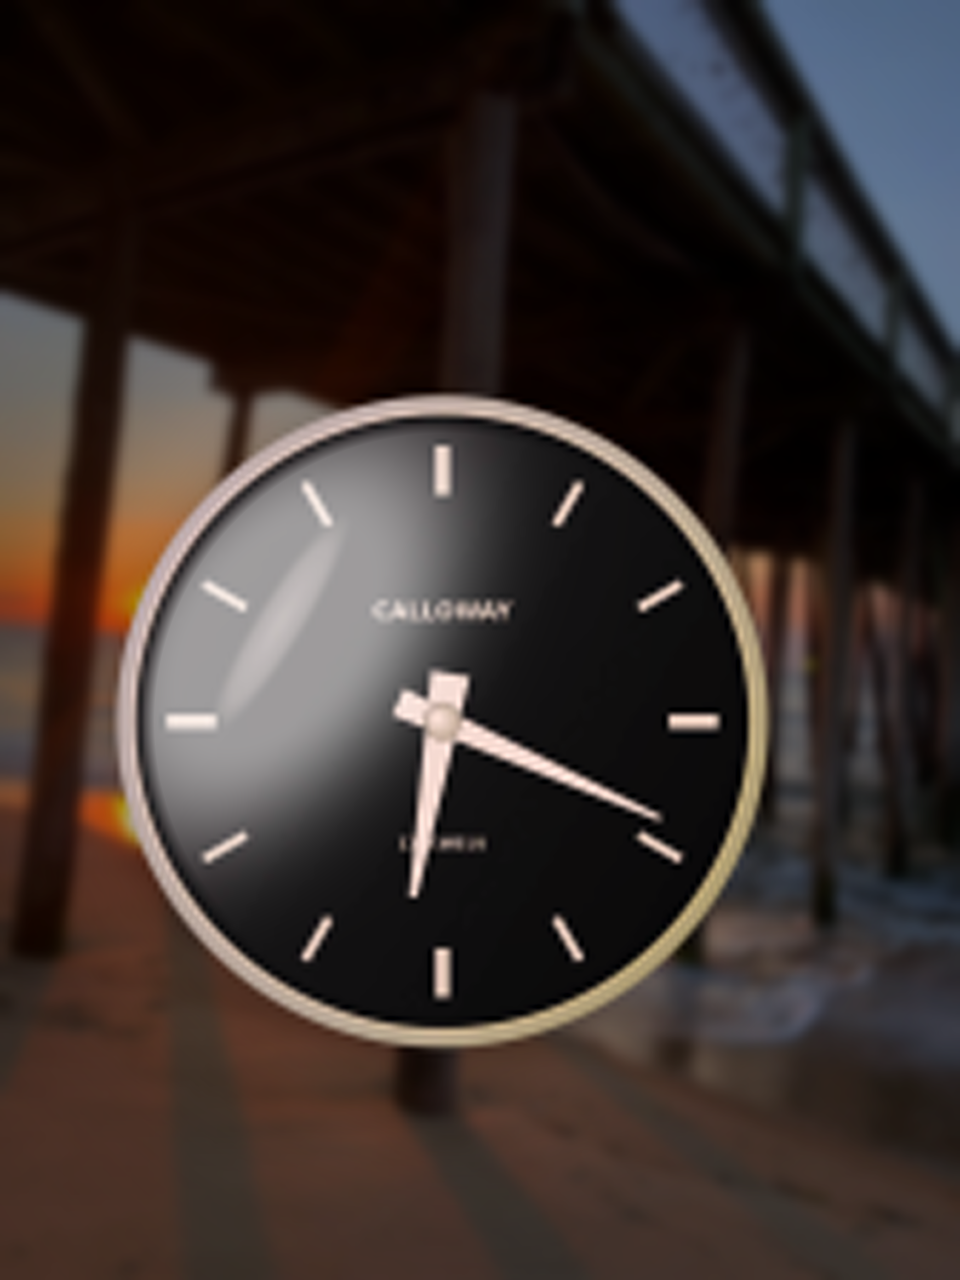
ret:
6:19
